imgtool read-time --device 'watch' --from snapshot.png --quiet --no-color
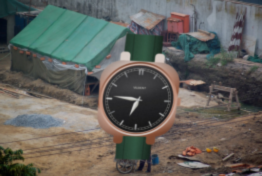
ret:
6:46
